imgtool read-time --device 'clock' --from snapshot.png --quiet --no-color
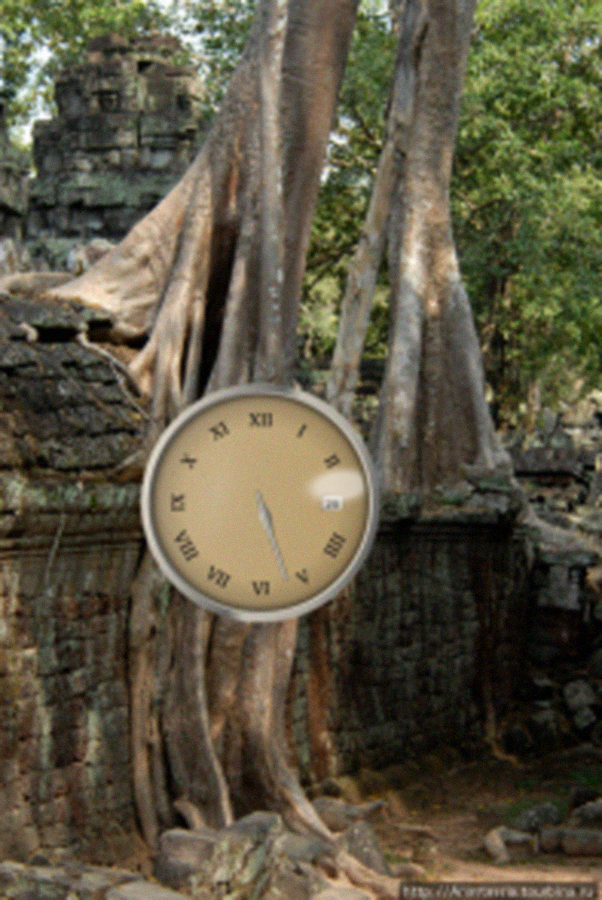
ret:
5:27
